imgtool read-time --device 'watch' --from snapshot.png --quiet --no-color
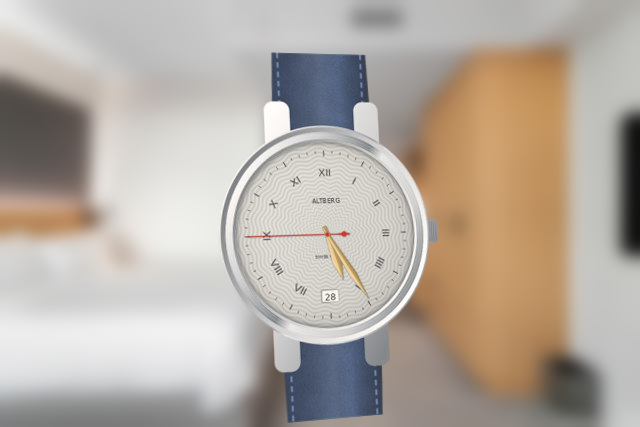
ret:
5:24:45
